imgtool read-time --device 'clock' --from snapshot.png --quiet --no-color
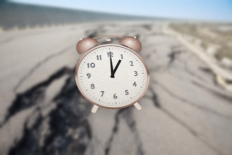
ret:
1:00
